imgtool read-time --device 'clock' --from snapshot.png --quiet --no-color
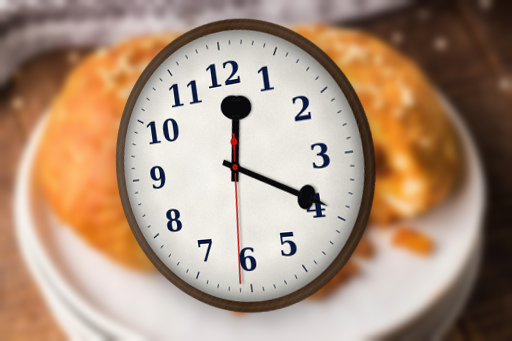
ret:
12:19:31
